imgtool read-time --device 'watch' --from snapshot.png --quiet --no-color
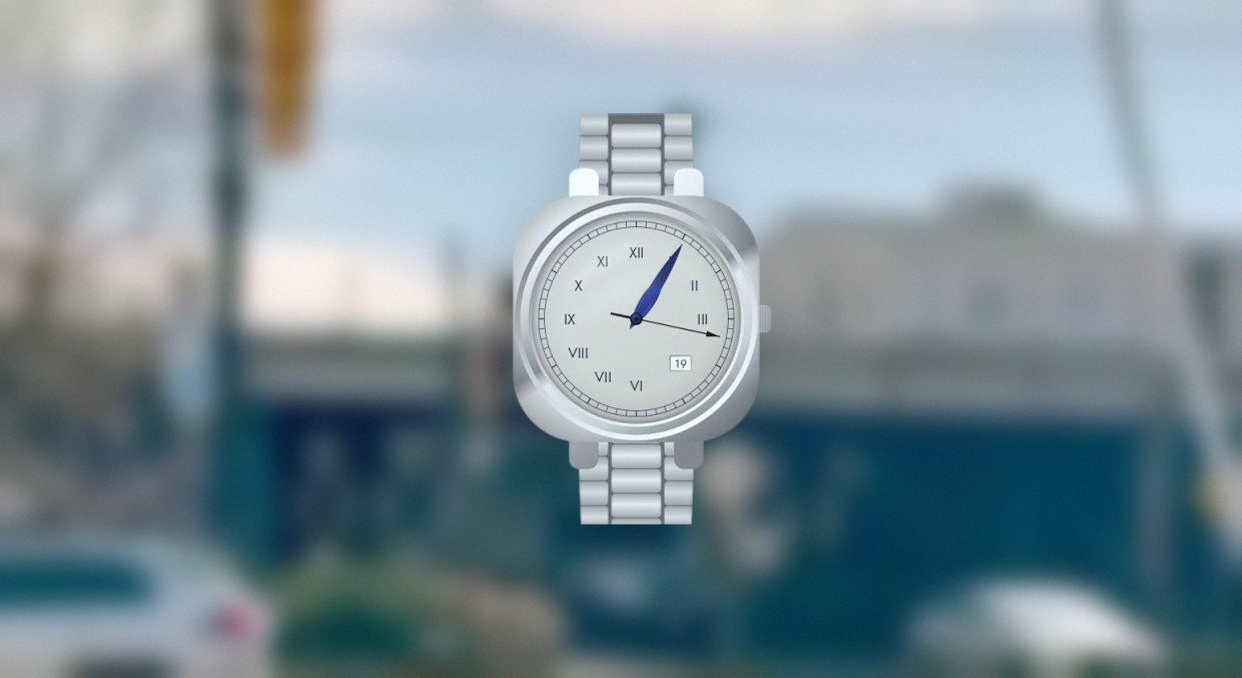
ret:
1:05:17
